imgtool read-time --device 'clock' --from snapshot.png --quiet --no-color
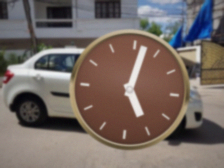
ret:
5:02
